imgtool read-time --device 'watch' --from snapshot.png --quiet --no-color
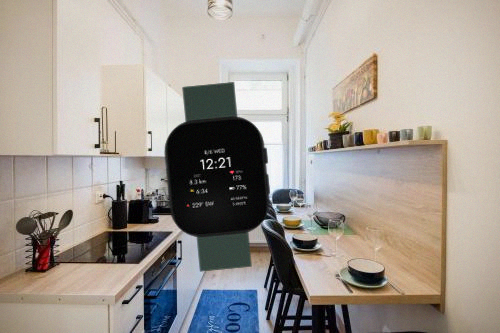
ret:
12:21
